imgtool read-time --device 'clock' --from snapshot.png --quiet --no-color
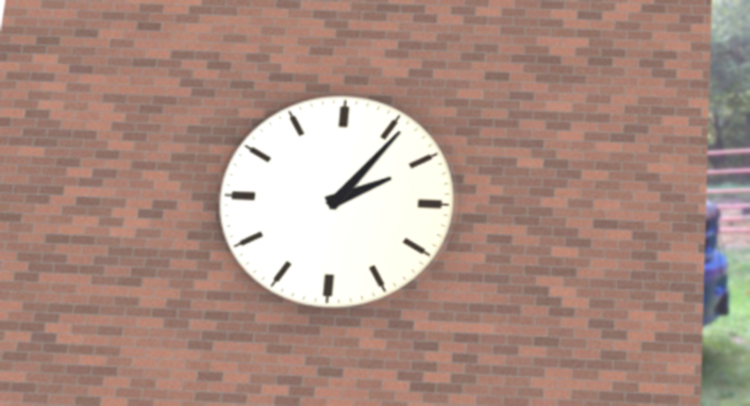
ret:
2:06
